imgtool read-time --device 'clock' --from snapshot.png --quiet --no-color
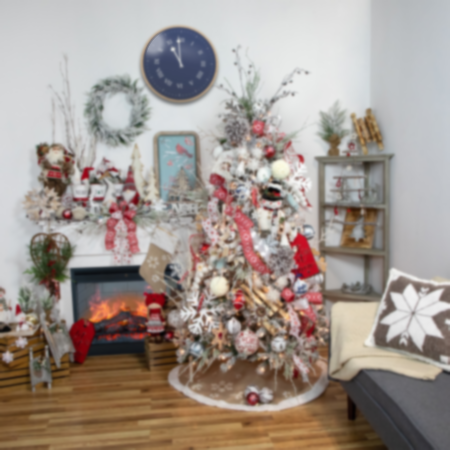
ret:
10:59
